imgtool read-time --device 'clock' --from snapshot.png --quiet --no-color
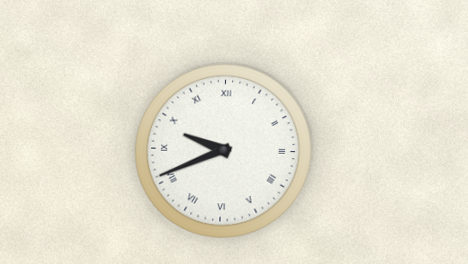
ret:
9:41
